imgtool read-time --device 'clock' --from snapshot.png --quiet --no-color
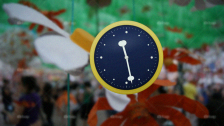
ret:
11:28
